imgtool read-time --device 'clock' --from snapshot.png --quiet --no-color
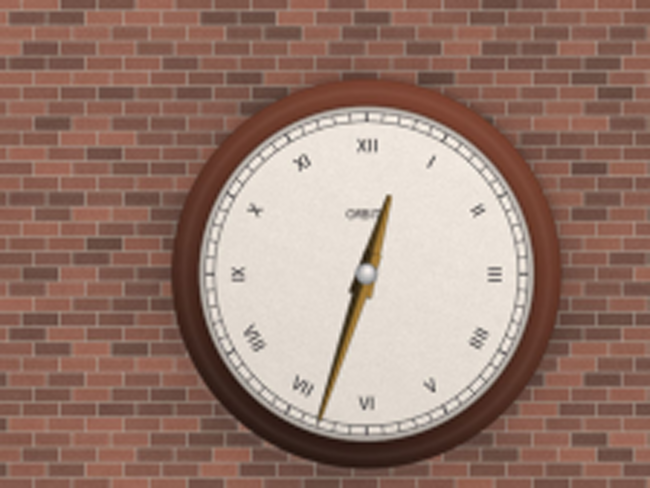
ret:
12:33
